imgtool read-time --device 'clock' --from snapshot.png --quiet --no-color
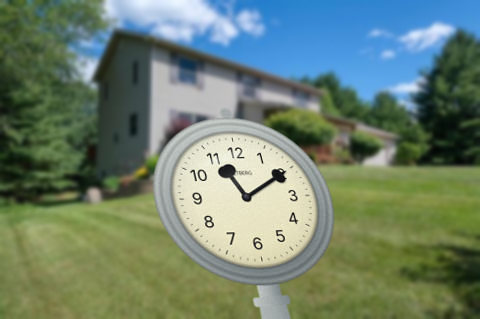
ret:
11:10
